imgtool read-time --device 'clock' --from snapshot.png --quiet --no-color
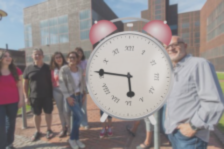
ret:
5:46
